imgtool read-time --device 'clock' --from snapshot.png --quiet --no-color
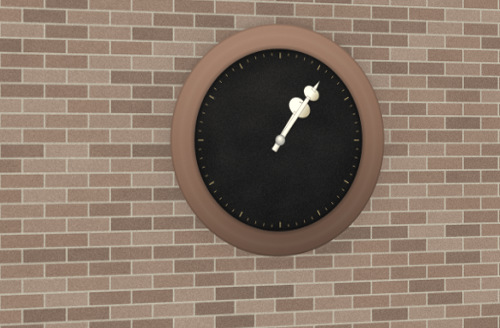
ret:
1:06
